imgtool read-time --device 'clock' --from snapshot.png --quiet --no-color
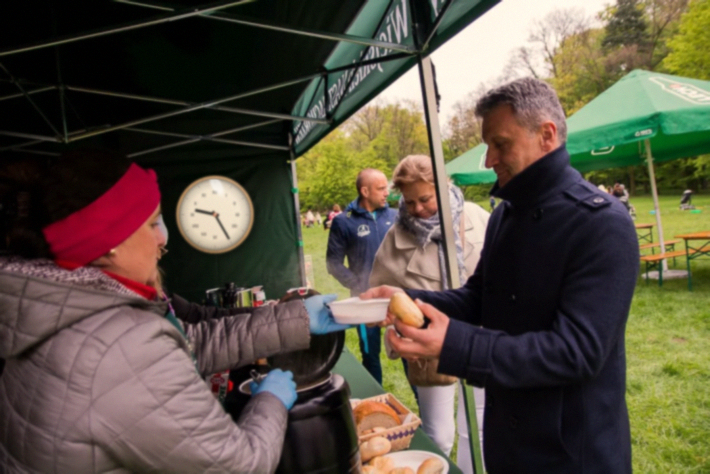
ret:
9:25
